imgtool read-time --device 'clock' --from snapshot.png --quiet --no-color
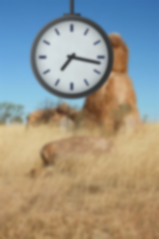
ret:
7:17
